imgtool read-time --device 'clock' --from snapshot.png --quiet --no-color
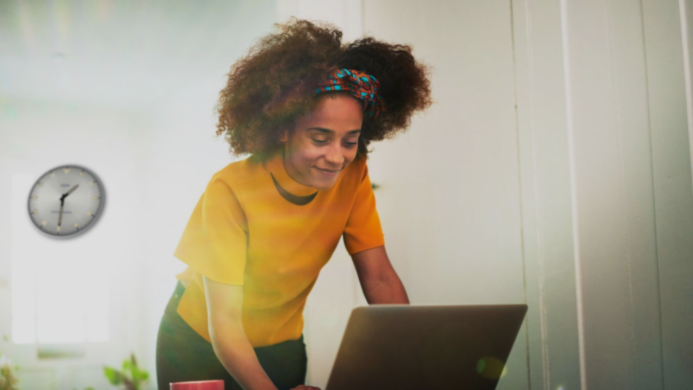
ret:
1:30
